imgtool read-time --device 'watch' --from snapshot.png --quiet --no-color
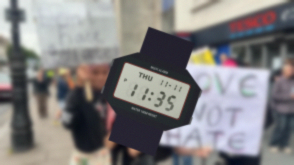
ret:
11:35
